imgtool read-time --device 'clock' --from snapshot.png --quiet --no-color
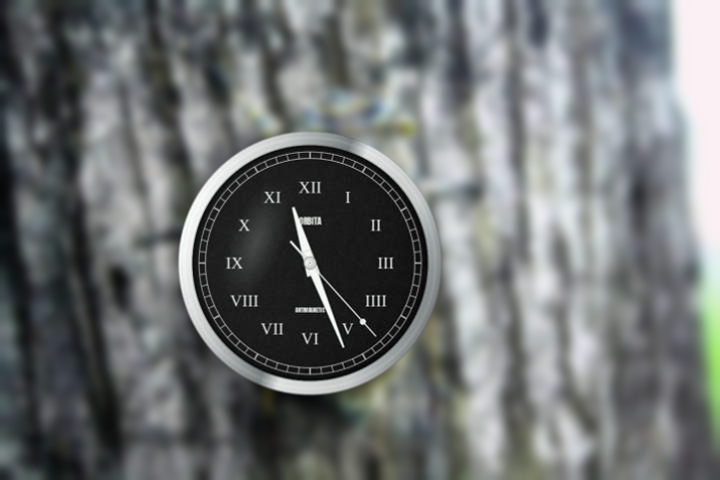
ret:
11:26:23
